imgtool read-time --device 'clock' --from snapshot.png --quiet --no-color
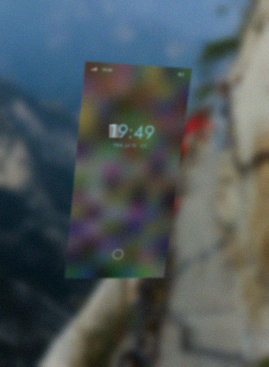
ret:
19:49
